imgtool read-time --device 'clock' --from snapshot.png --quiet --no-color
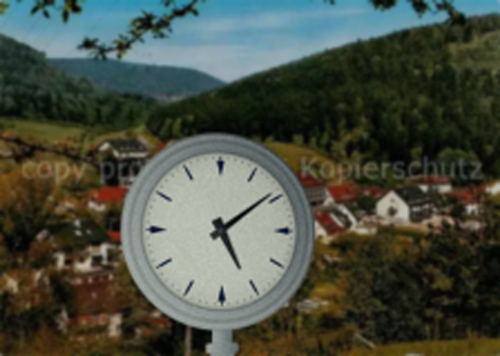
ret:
5:09
